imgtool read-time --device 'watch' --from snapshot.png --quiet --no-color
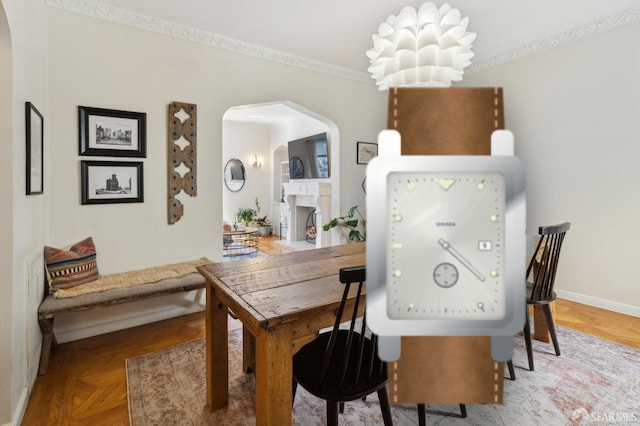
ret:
4:22
